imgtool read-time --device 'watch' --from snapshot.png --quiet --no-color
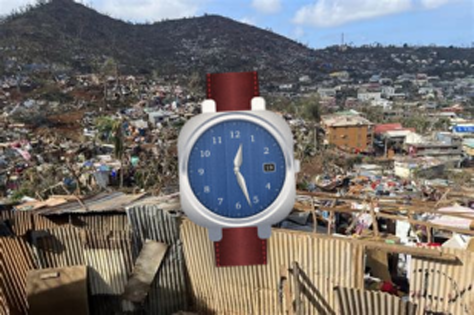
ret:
12:27
